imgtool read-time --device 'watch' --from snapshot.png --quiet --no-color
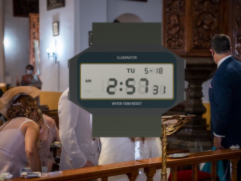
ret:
2:57:31
